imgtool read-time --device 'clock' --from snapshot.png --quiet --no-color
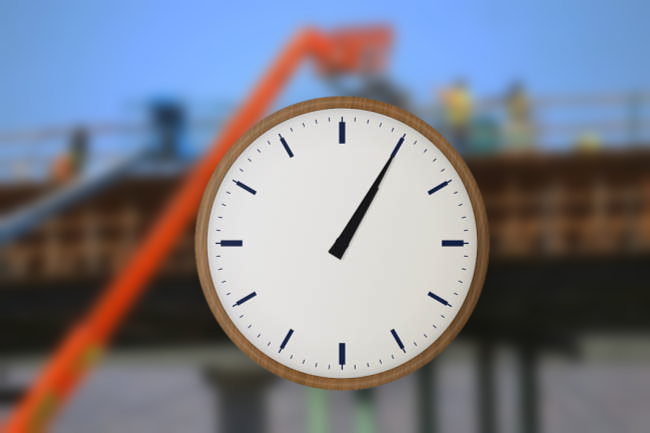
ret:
1:05
